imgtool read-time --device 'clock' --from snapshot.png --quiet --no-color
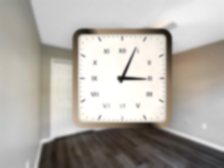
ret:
3:04
